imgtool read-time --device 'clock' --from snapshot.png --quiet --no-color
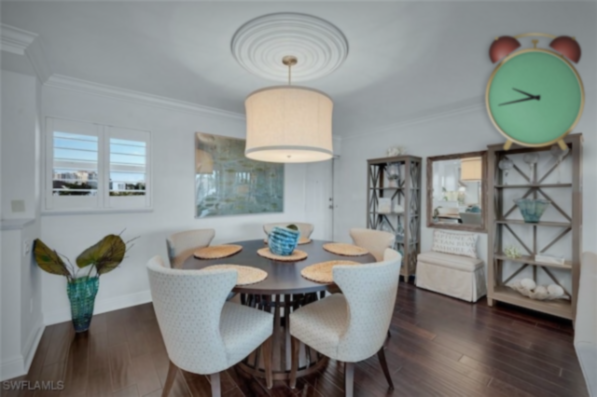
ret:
9:43
